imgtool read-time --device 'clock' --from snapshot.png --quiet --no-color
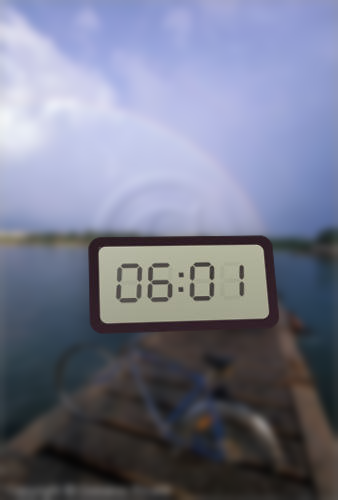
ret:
6:01
